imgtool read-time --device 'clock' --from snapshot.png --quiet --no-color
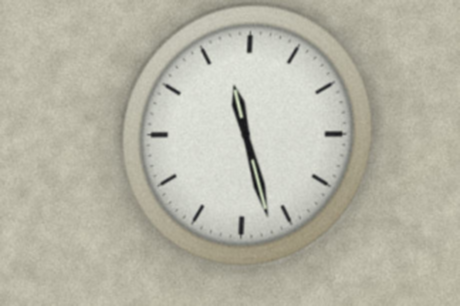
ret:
11:27
